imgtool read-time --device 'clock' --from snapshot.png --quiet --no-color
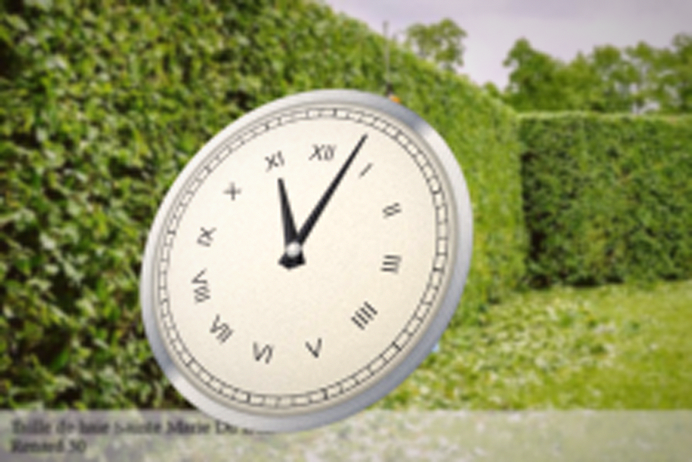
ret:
11:03
